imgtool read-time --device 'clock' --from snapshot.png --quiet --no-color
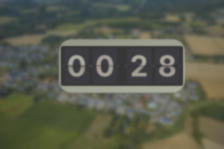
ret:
0:28
